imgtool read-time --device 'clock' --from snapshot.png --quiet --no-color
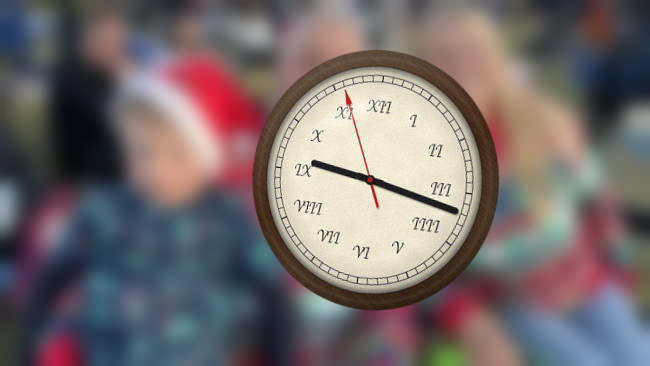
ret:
9:16:56
